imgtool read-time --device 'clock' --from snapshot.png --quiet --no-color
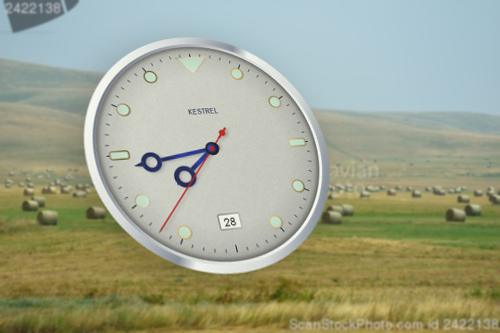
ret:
7:43:37
